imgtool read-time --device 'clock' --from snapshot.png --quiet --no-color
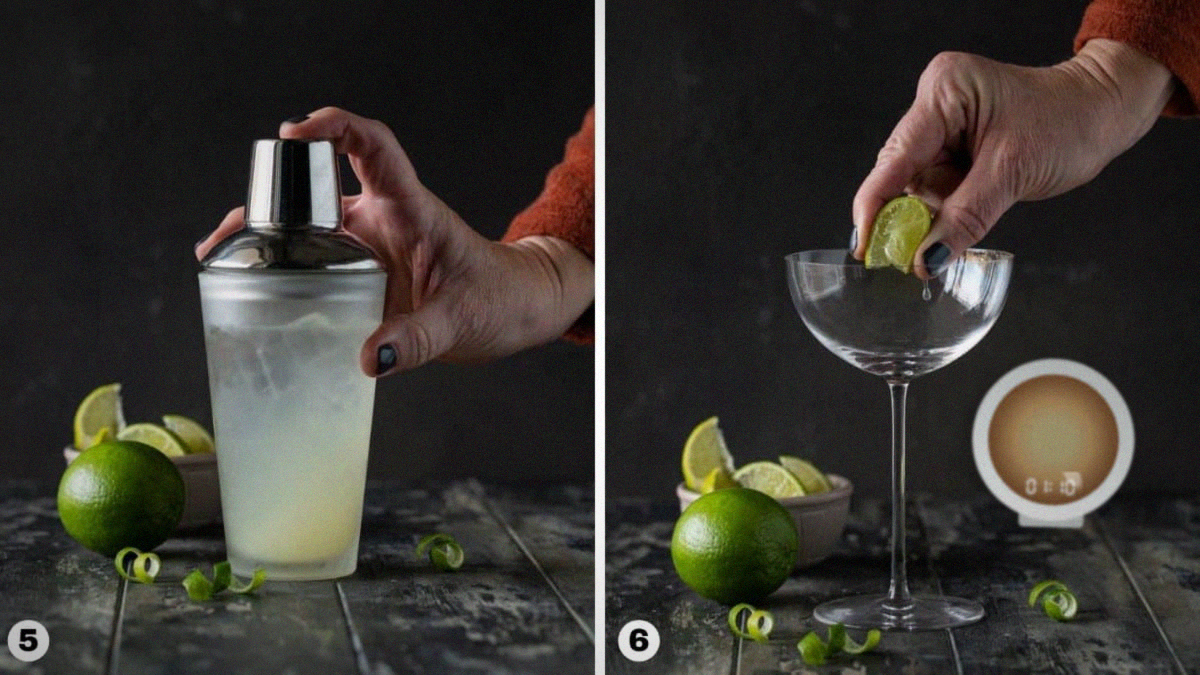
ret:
1:10
